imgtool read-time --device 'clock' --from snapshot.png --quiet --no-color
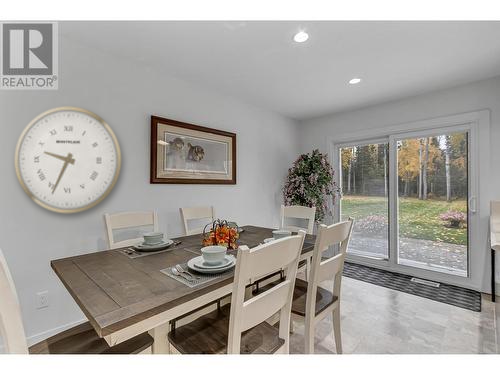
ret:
9:34
